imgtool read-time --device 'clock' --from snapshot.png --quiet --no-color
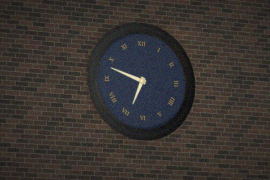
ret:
6:48
